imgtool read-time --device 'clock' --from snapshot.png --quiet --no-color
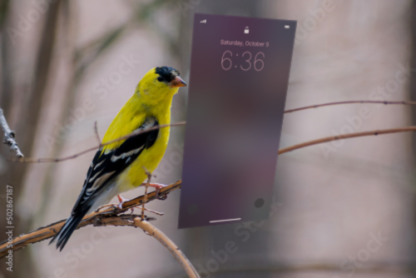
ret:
6:36
